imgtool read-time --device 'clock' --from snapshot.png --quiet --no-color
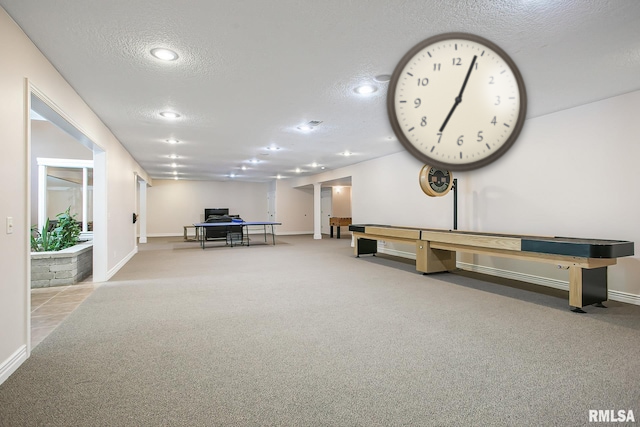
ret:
7:04
